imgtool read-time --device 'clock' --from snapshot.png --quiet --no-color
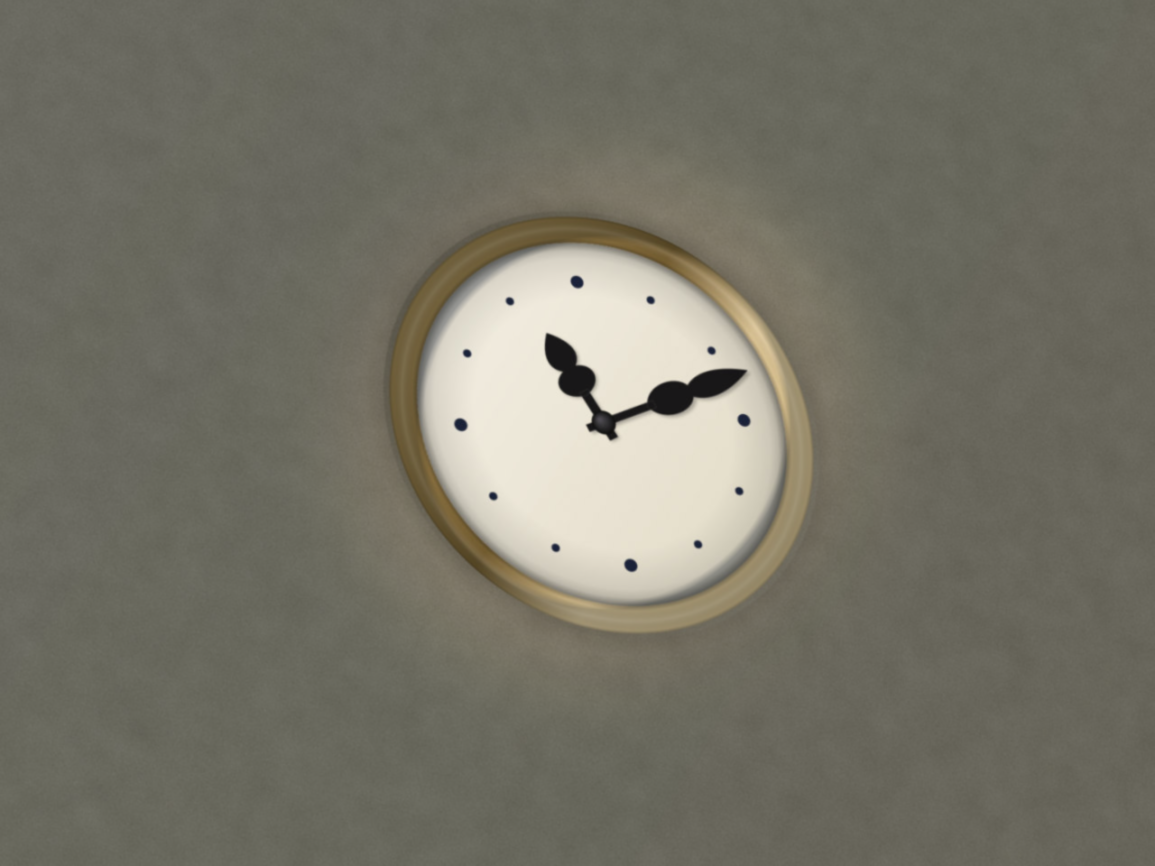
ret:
11:12
